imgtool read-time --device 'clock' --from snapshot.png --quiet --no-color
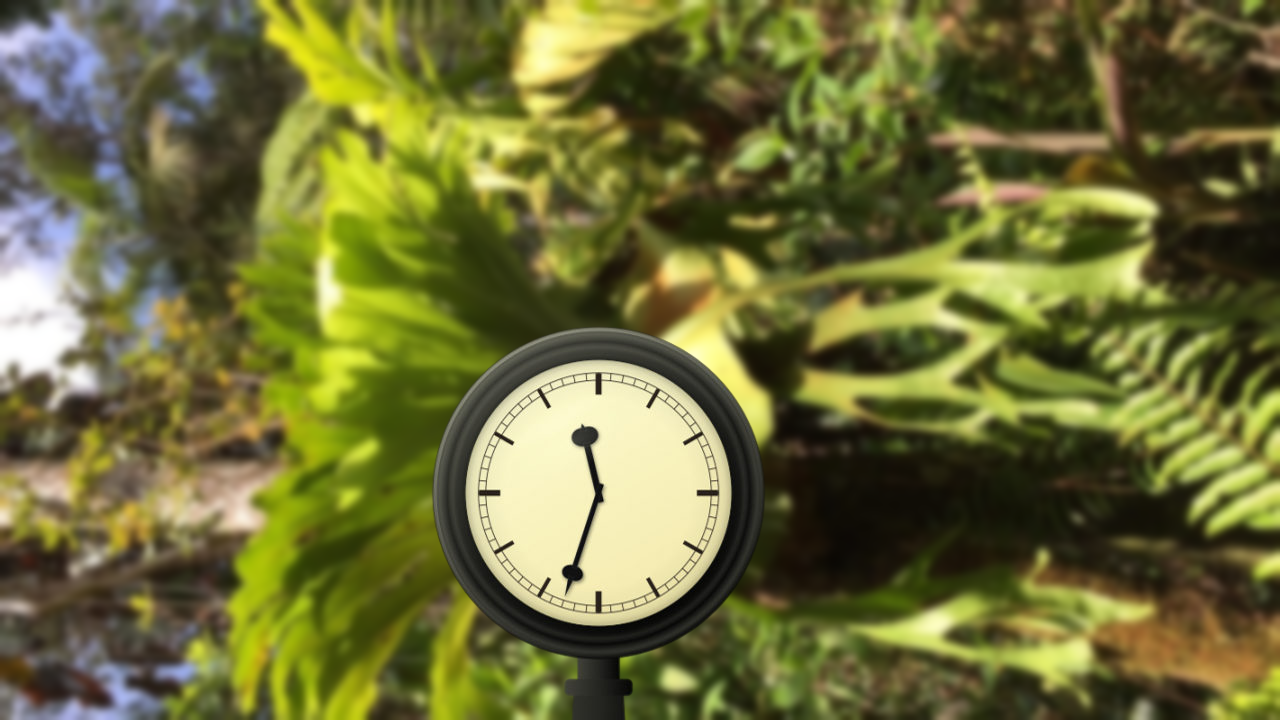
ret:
11:33
